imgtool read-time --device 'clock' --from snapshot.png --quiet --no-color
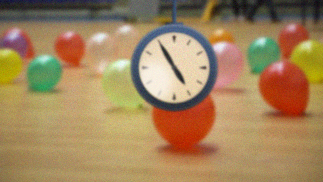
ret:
4:55
